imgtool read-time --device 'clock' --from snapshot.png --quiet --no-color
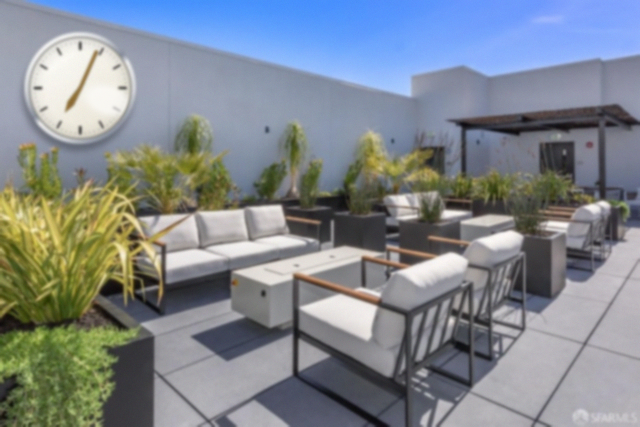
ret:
7:04
